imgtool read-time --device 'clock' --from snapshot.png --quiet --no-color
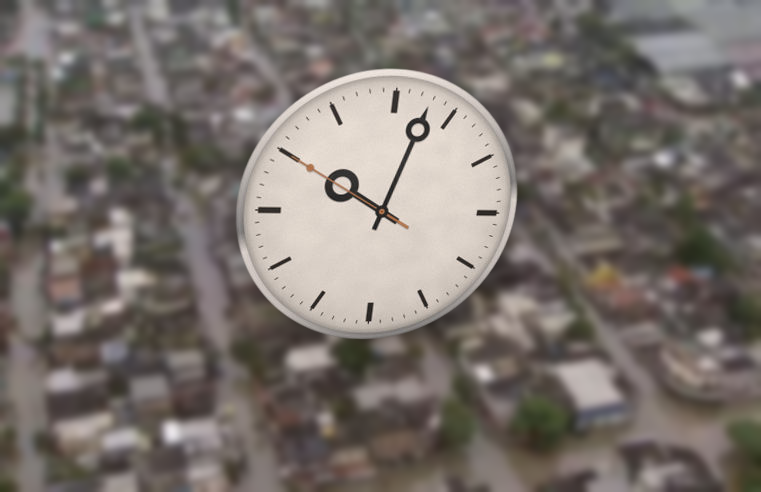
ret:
10:02:50
